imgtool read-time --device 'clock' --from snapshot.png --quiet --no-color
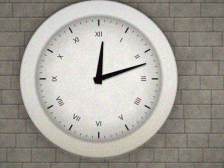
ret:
12:12
